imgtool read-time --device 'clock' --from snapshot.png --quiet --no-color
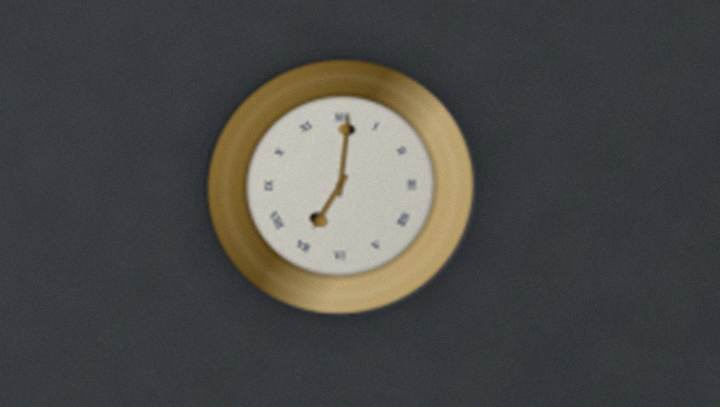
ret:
7:01
